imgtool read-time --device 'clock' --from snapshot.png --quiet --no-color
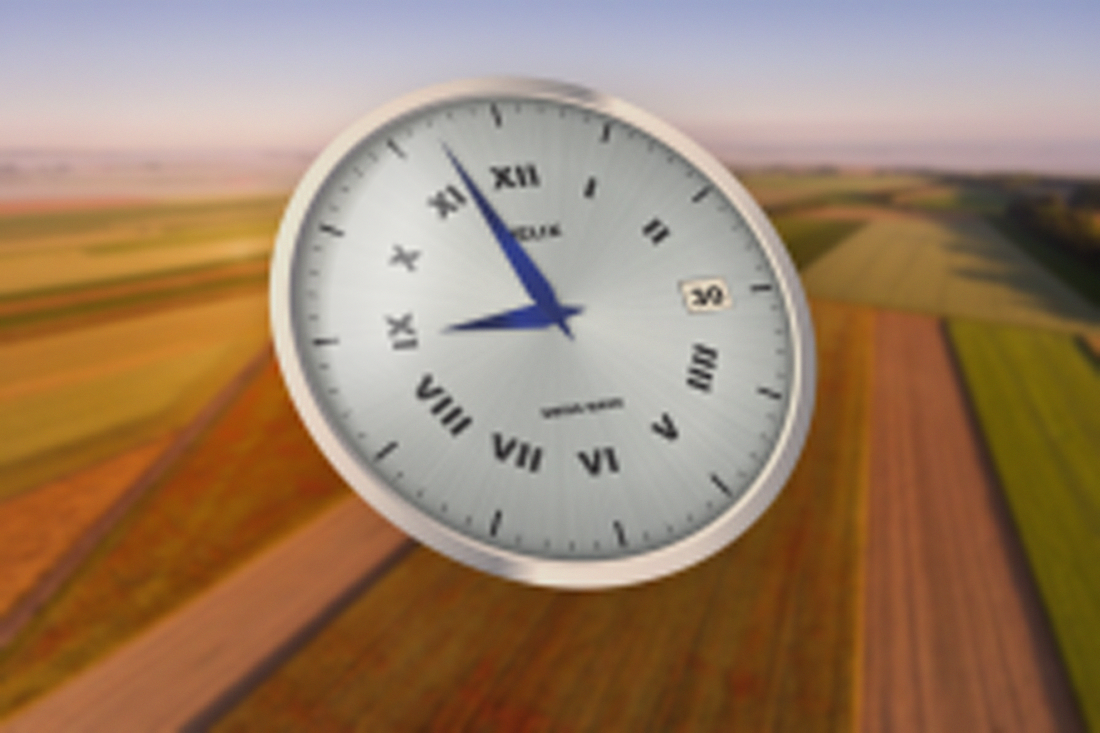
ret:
8:57
